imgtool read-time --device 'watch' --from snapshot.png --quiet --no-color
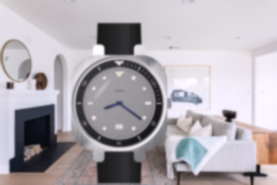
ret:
8:21
